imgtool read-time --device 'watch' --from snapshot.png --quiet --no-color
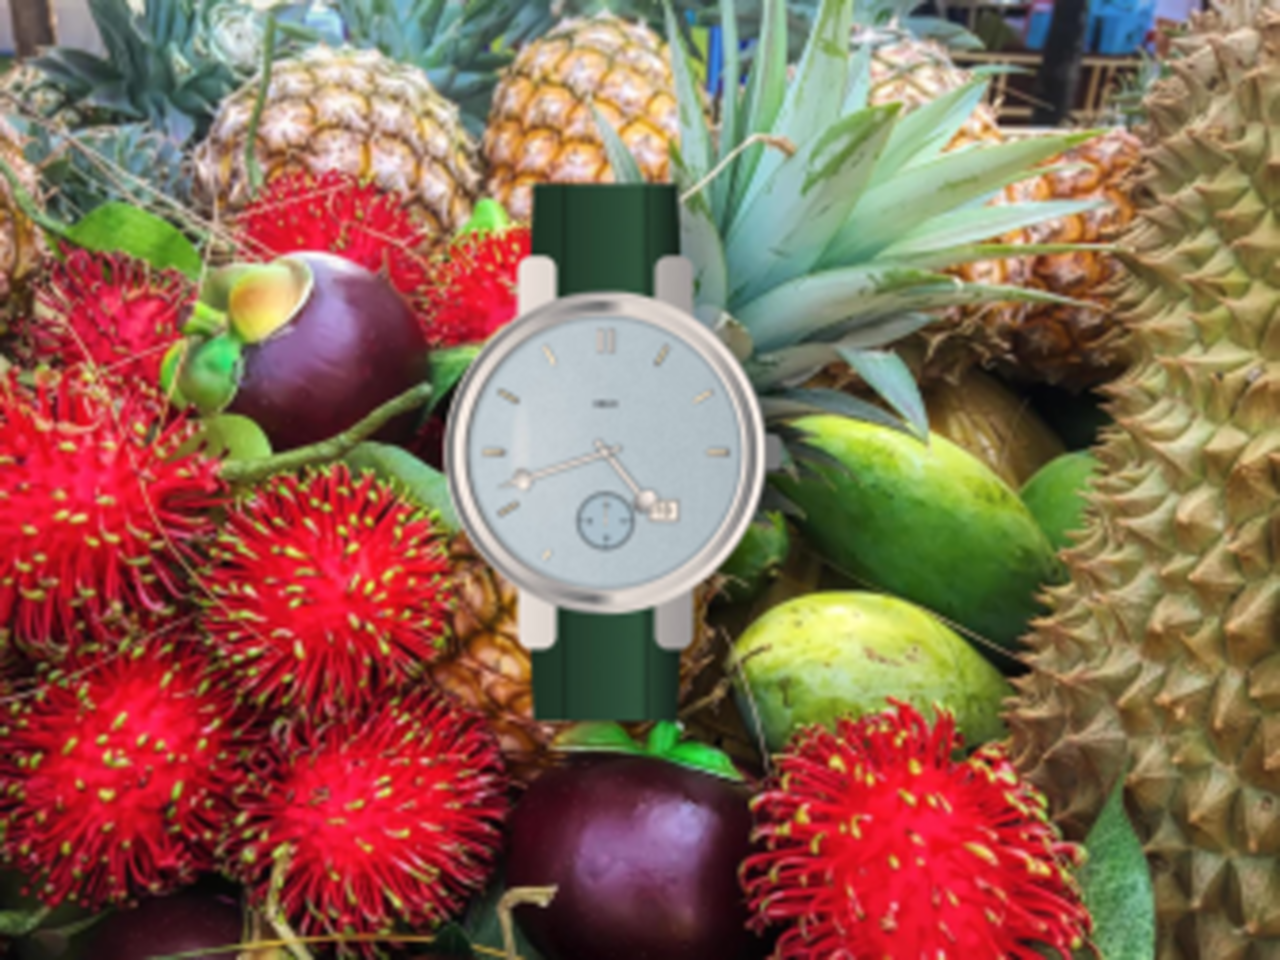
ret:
4:42
